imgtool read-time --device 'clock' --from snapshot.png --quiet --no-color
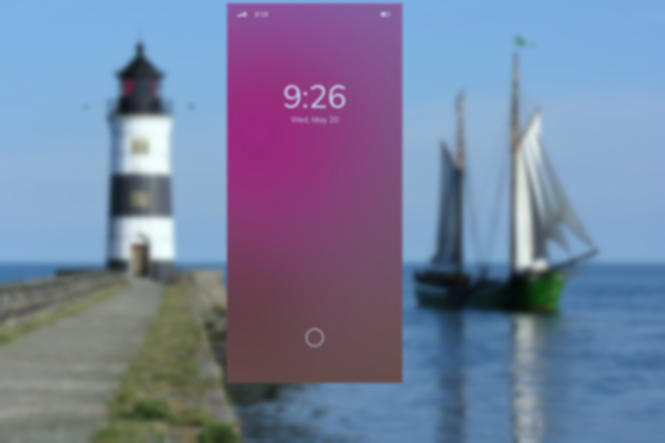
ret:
9:26
